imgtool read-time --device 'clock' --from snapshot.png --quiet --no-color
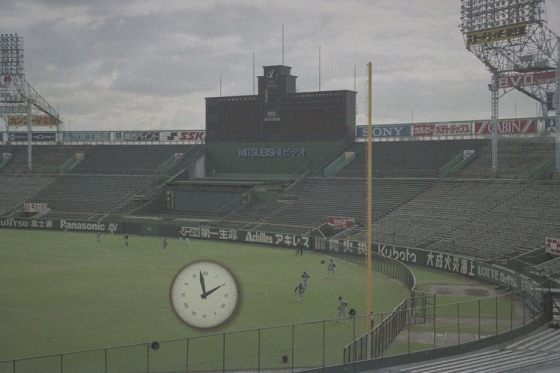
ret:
1:58
